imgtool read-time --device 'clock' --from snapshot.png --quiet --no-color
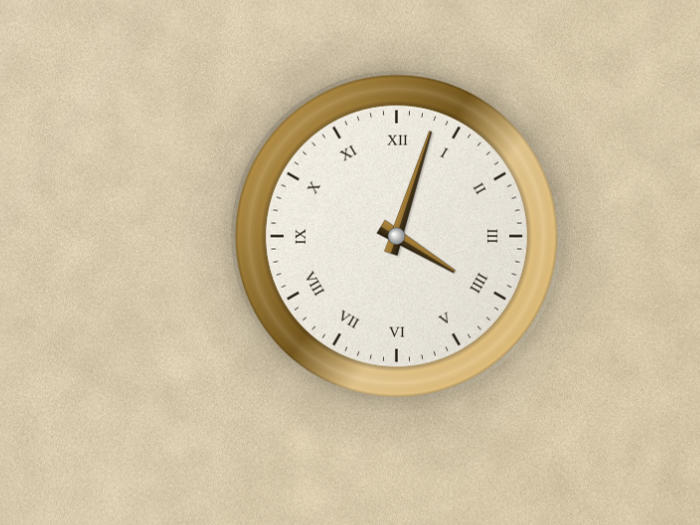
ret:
4:03
